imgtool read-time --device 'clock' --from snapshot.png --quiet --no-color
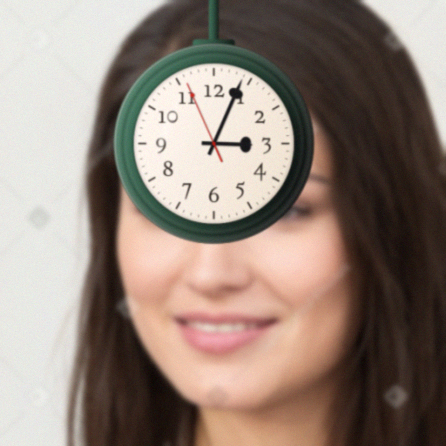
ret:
3:03:56
